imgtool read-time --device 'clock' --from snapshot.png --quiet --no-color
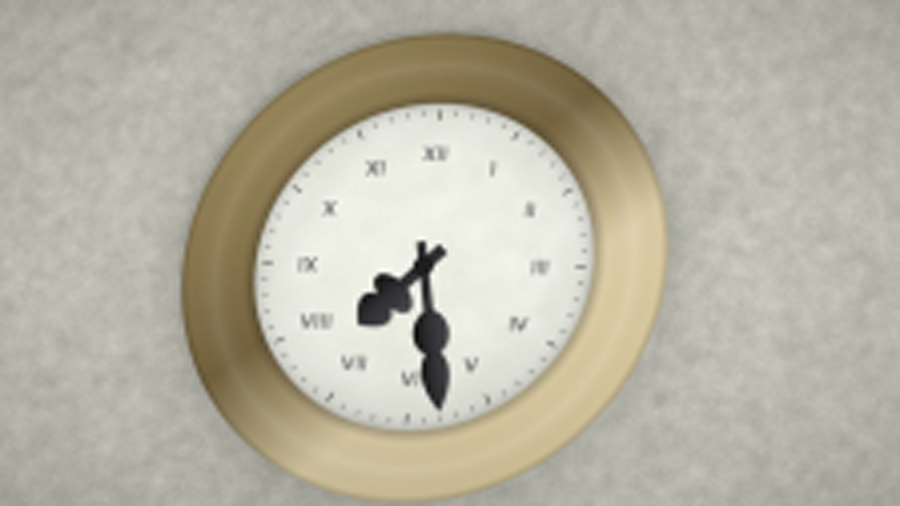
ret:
7:28
